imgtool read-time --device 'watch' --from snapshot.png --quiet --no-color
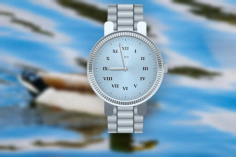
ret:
8:58
